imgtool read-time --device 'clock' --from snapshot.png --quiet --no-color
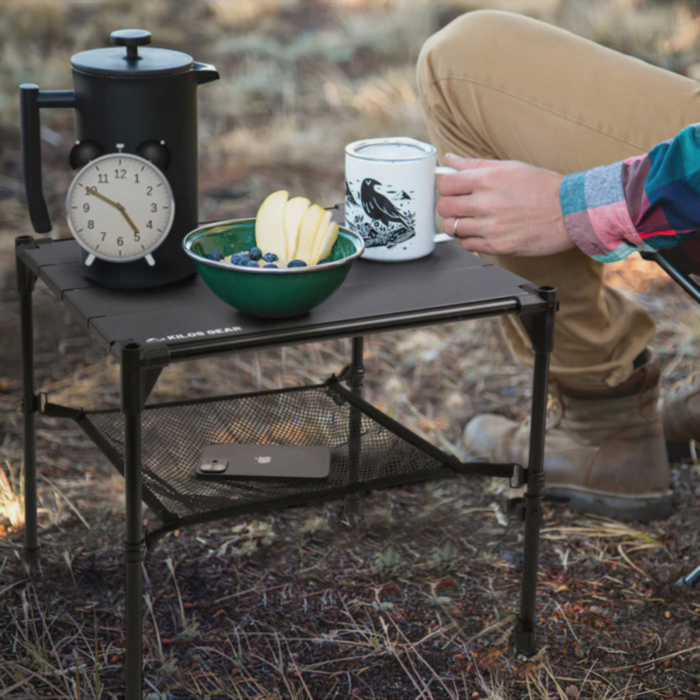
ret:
4:50
